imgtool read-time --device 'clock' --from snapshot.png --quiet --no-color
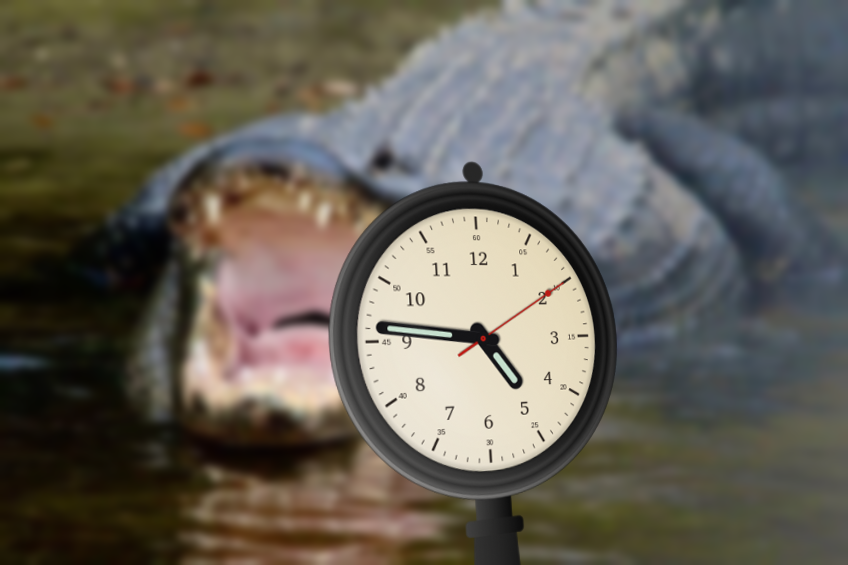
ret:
4:46:10
